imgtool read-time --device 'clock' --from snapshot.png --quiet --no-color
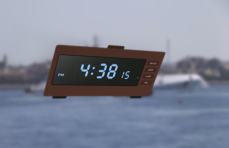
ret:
4:38:15
